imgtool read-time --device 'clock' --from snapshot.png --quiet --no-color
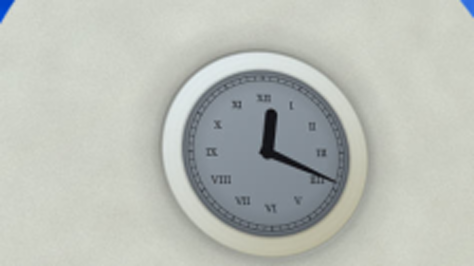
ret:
12:19
